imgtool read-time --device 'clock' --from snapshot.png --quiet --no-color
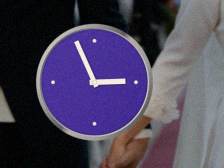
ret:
2:56
